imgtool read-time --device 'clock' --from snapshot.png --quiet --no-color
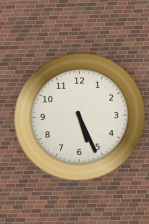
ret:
5:26
